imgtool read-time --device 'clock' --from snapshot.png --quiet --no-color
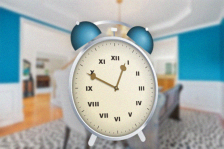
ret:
12:49
